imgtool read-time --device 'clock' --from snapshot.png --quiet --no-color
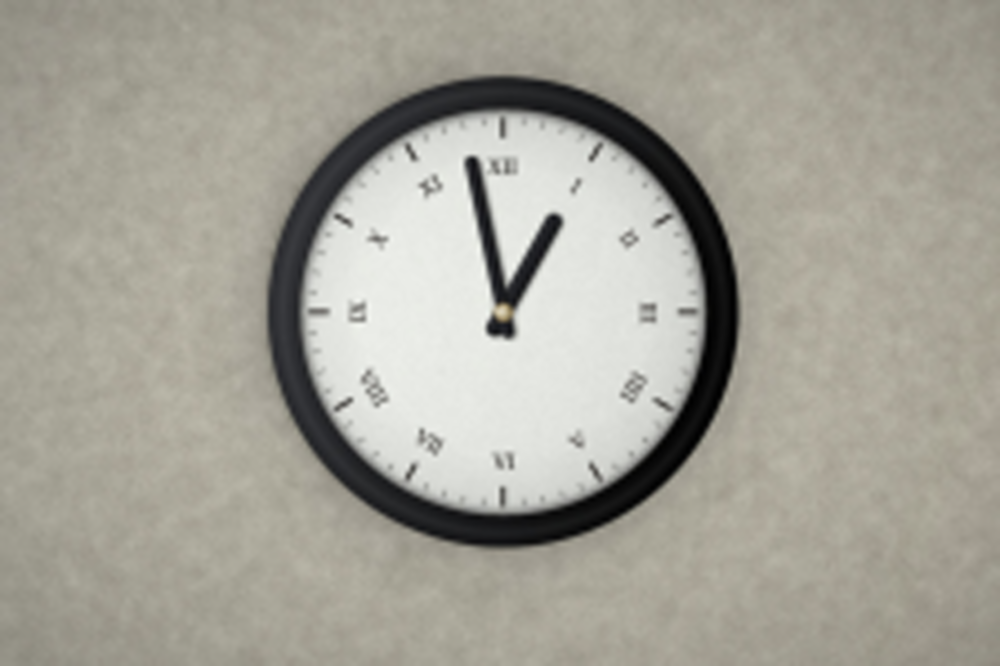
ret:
12:58
